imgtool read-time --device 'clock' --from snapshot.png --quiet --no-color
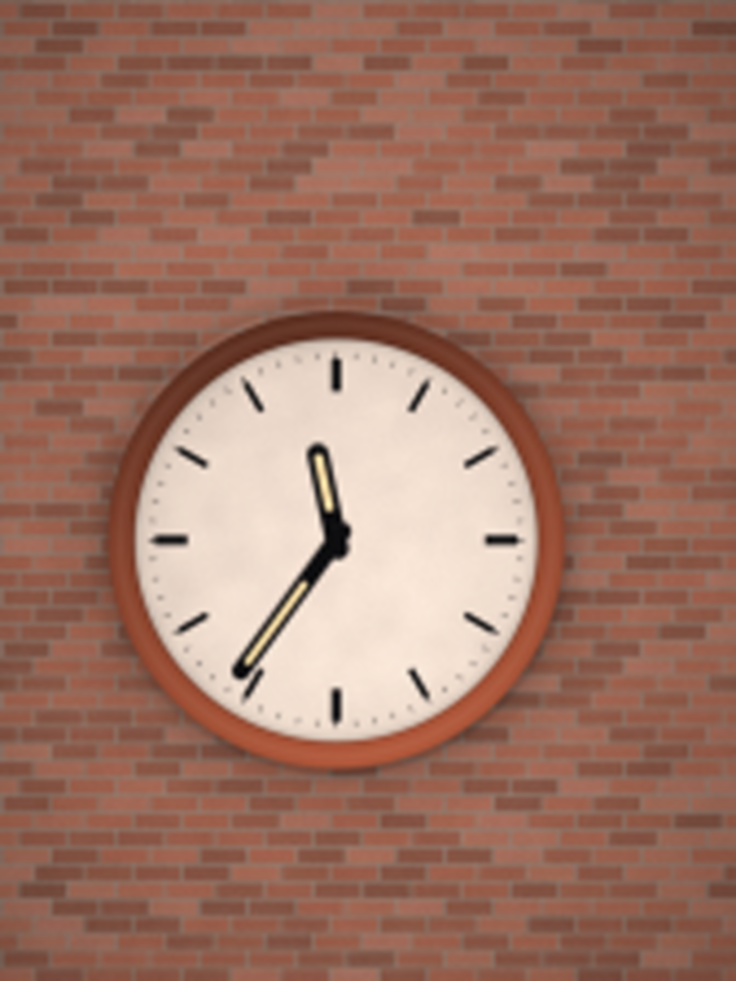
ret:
11:36
